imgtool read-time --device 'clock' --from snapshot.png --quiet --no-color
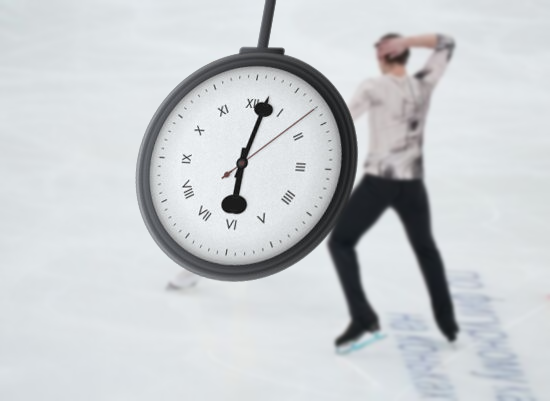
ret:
6:02:08
